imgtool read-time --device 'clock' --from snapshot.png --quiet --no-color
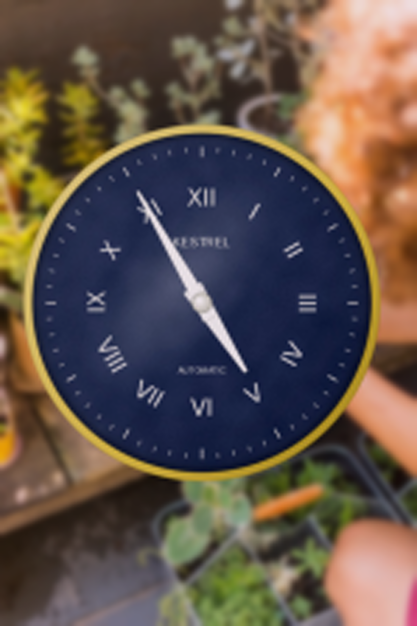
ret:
4:55
